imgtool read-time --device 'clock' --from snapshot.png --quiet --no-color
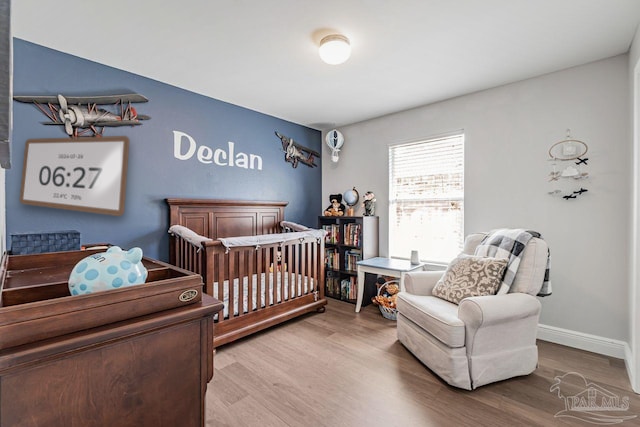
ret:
6:27
